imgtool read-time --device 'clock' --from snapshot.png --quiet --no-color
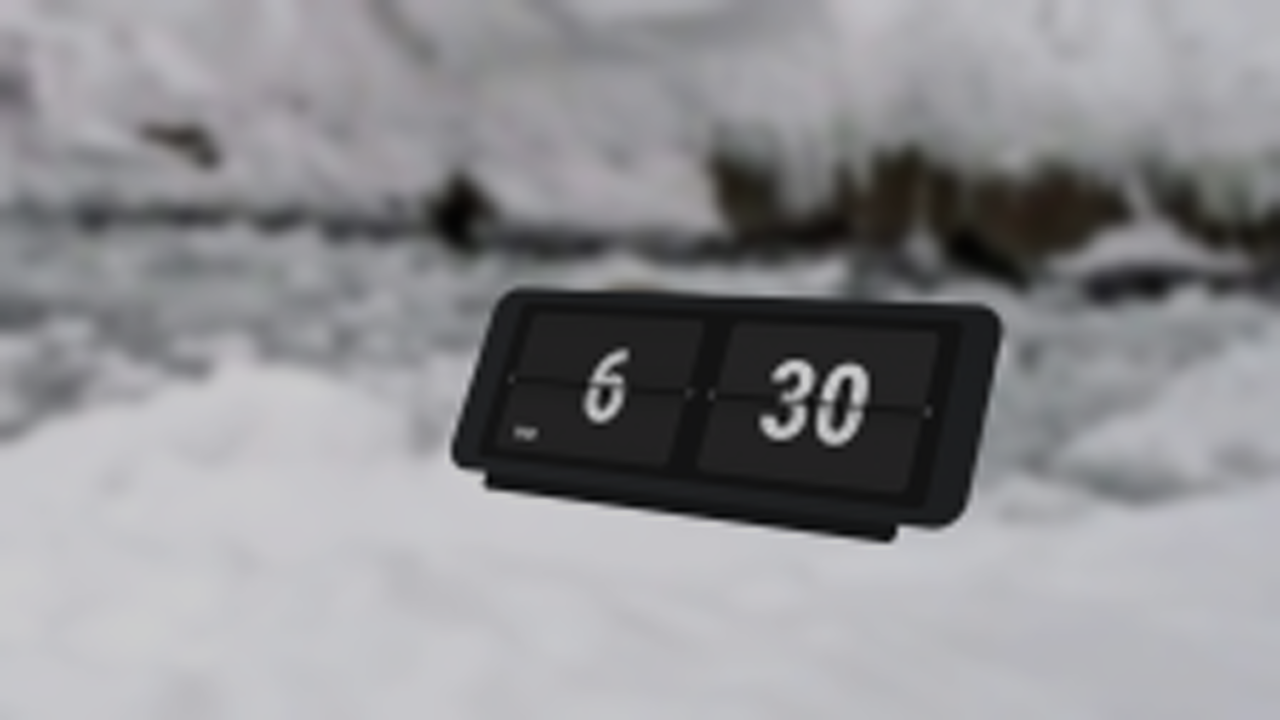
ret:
6:30
